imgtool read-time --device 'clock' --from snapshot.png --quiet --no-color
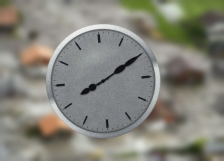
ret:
8:10
